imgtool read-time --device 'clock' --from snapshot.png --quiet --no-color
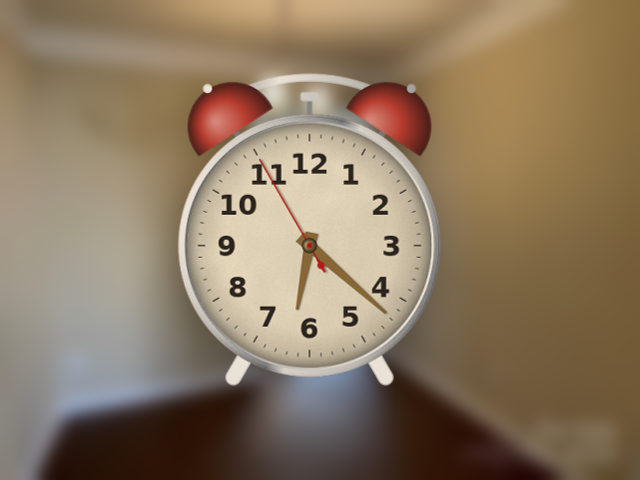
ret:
6:21:55
